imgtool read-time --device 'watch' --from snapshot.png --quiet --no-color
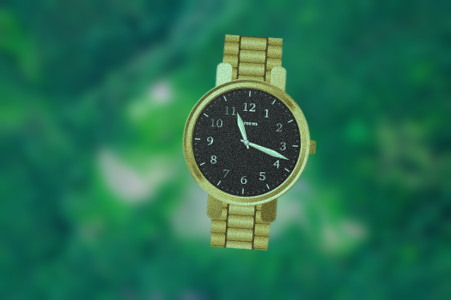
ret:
11:18
